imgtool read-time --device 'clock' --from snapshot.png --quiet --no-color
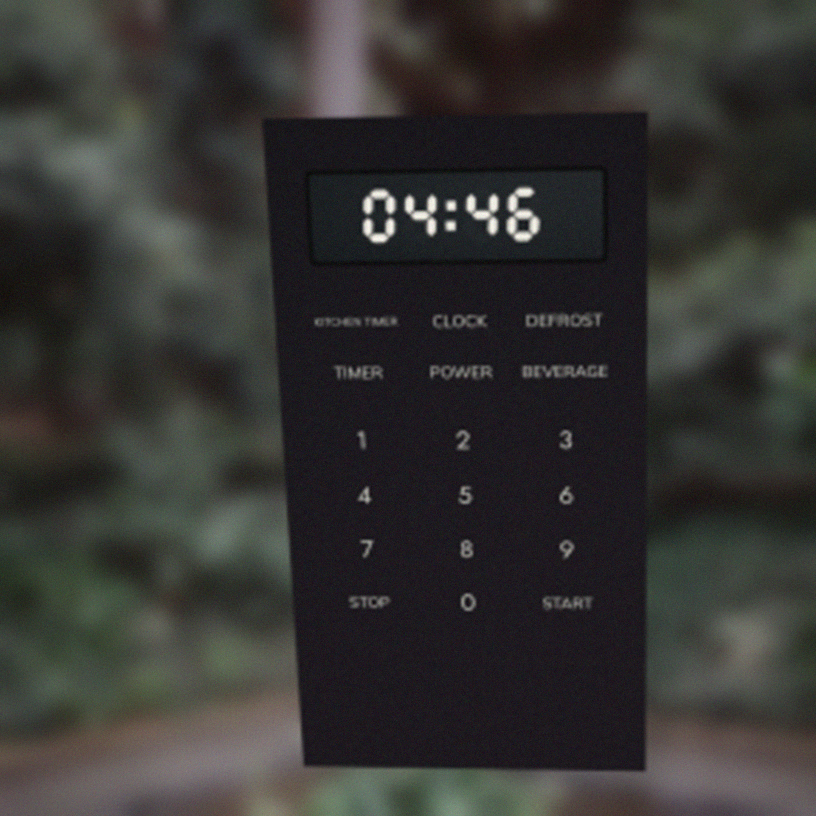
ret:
4:46
